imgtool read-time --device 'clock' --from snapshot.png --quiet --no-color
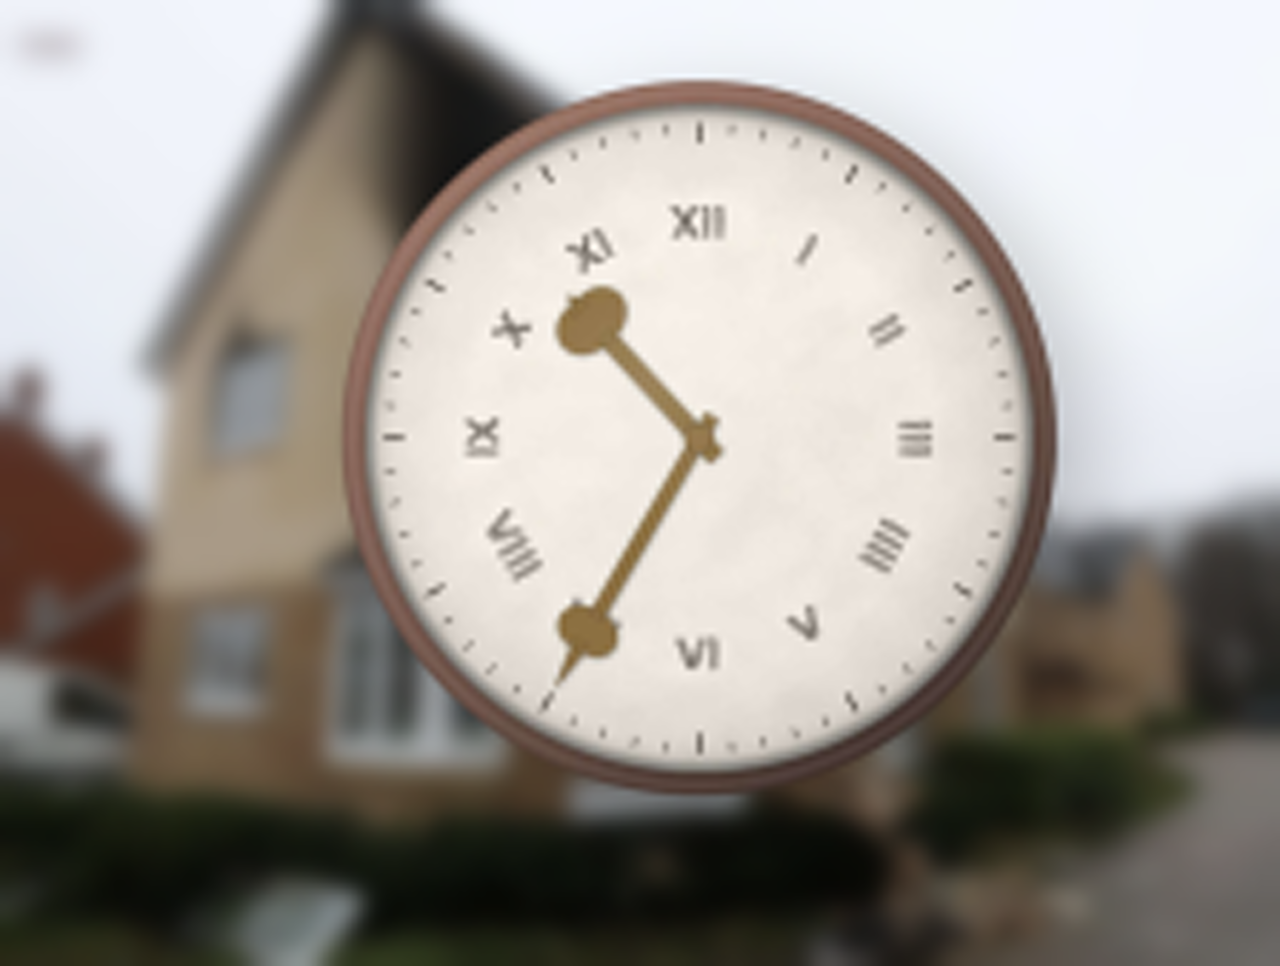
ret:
10:35
